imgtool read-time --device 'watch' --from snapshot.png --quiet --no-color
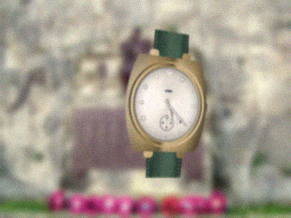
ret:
5:22
